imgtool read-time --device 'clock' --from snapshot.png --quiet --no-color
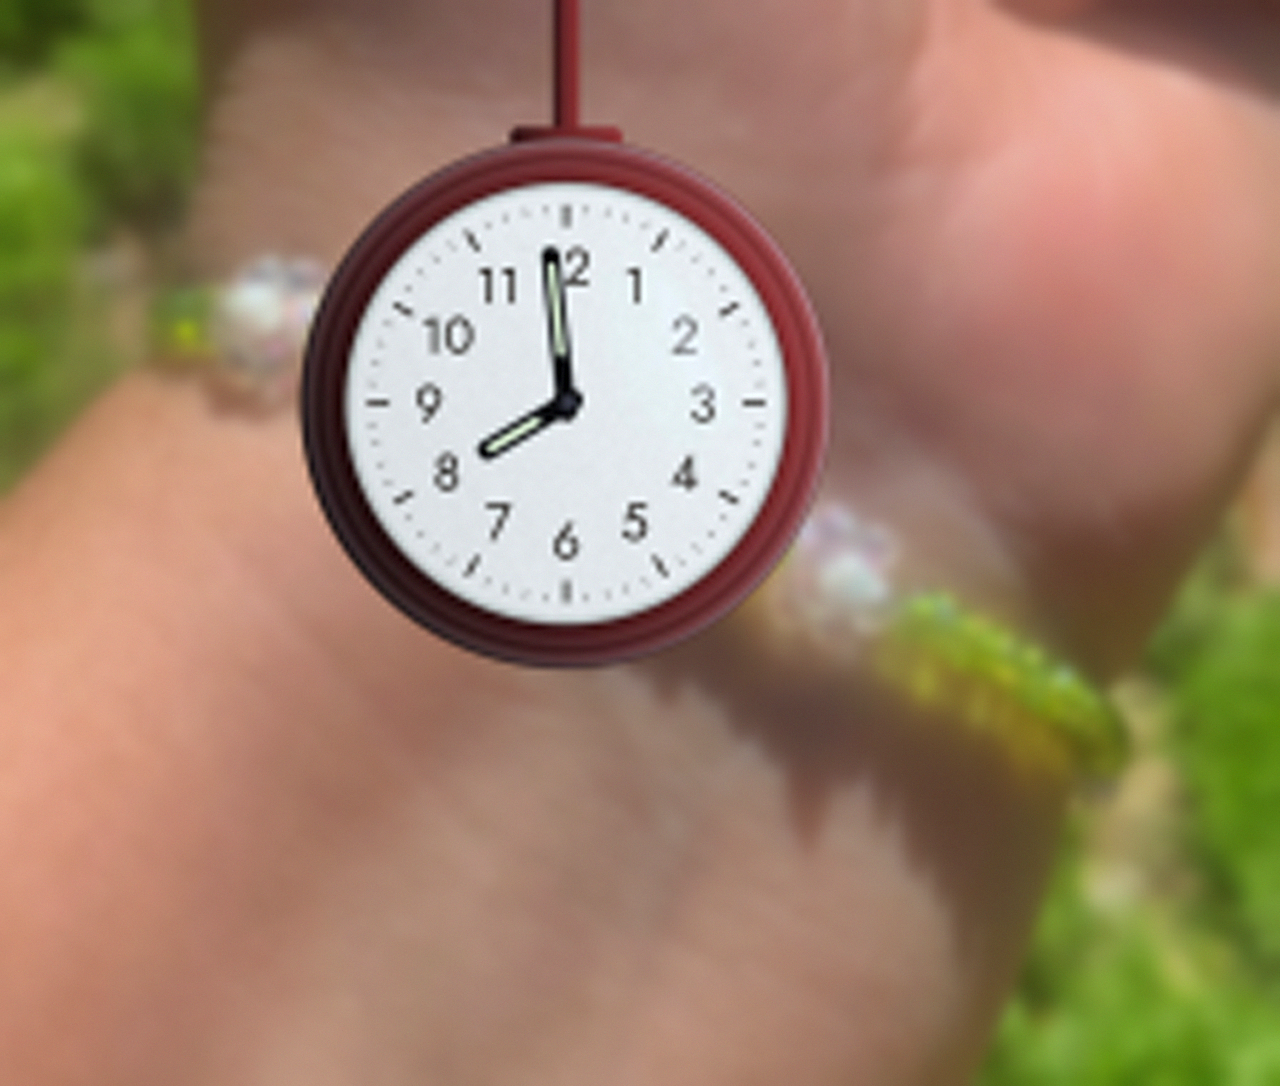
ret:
7:59
